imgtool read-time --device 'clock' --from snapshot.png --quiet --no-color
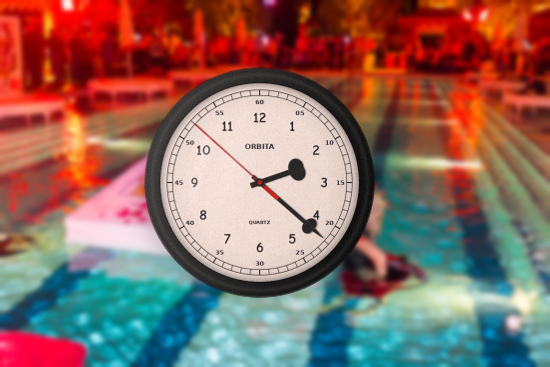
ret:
2:21:52
